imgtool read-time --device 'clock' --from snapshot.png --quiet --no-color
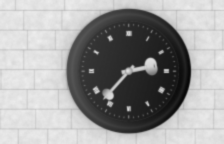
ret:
2:37
